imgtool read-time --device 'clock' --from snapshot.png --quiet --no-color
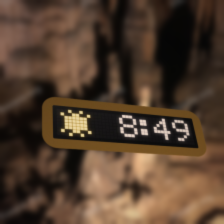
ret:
8:49
